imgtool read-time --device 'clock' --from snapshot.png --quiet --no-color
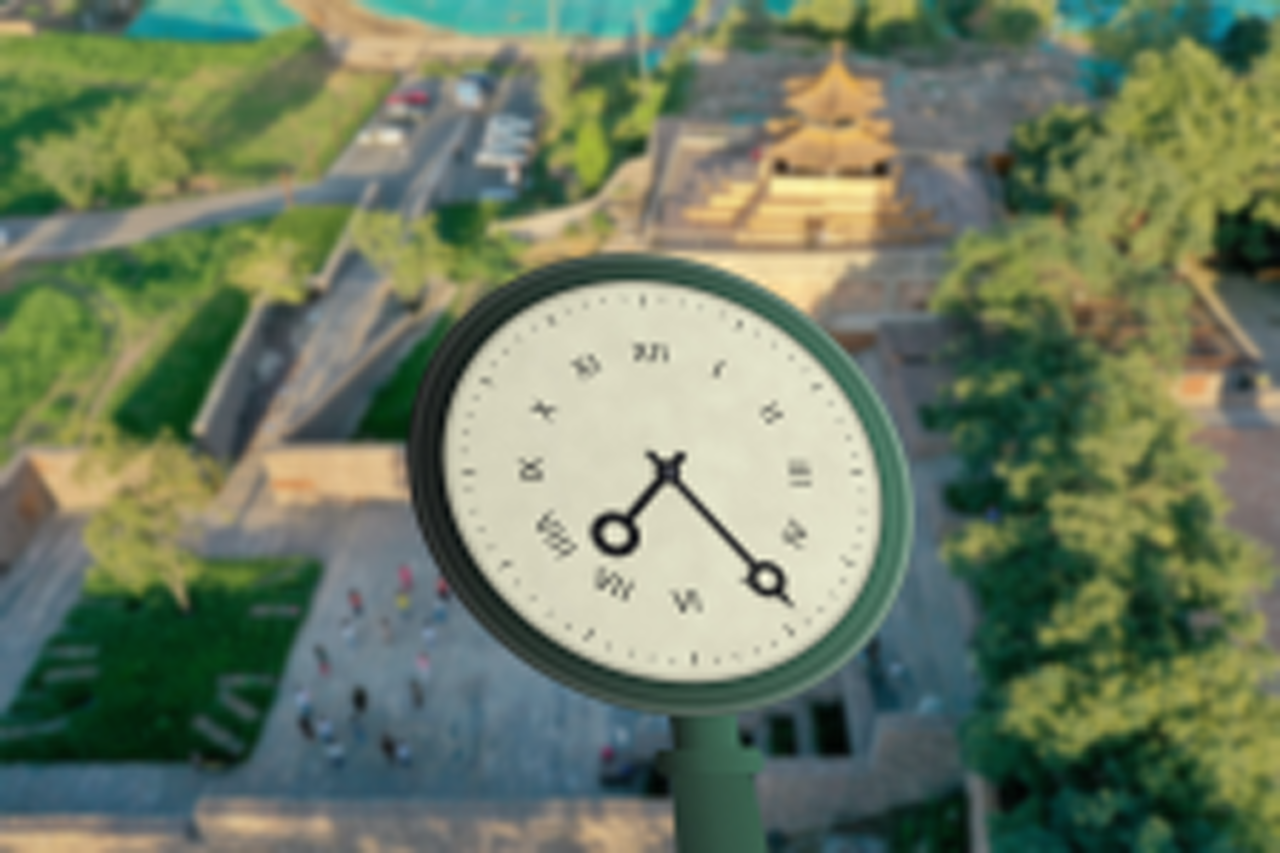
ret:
7:24
